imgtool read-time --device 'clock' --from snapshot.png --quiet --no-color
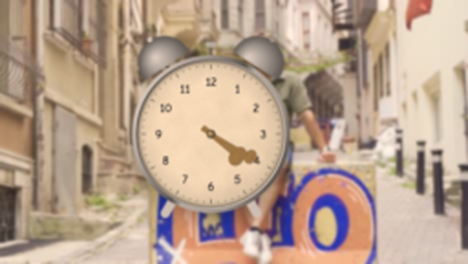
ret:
4:20
